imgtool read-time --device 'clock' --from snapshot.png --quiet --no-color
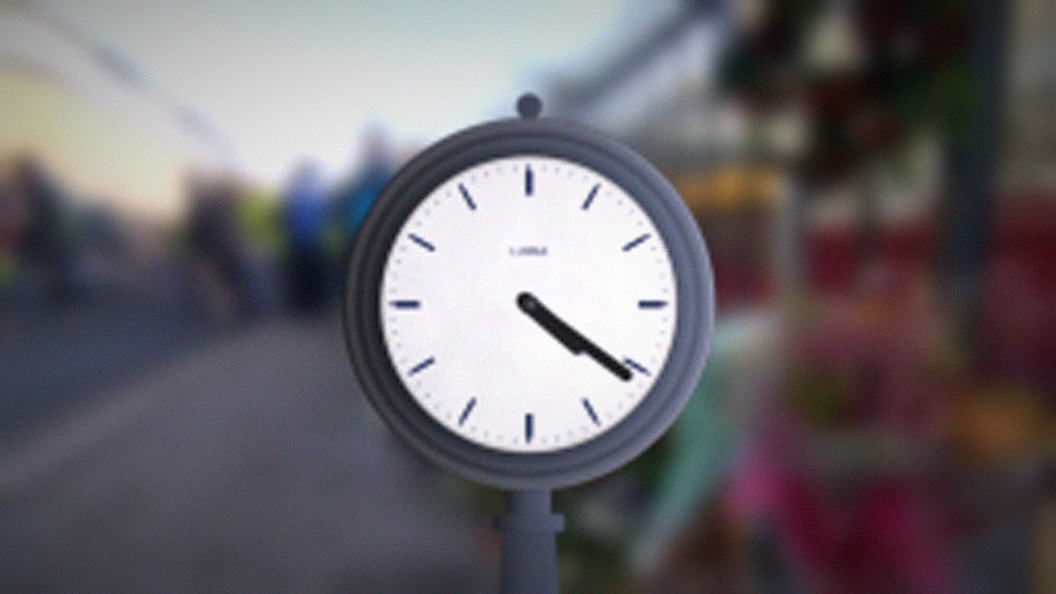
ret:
4:21
